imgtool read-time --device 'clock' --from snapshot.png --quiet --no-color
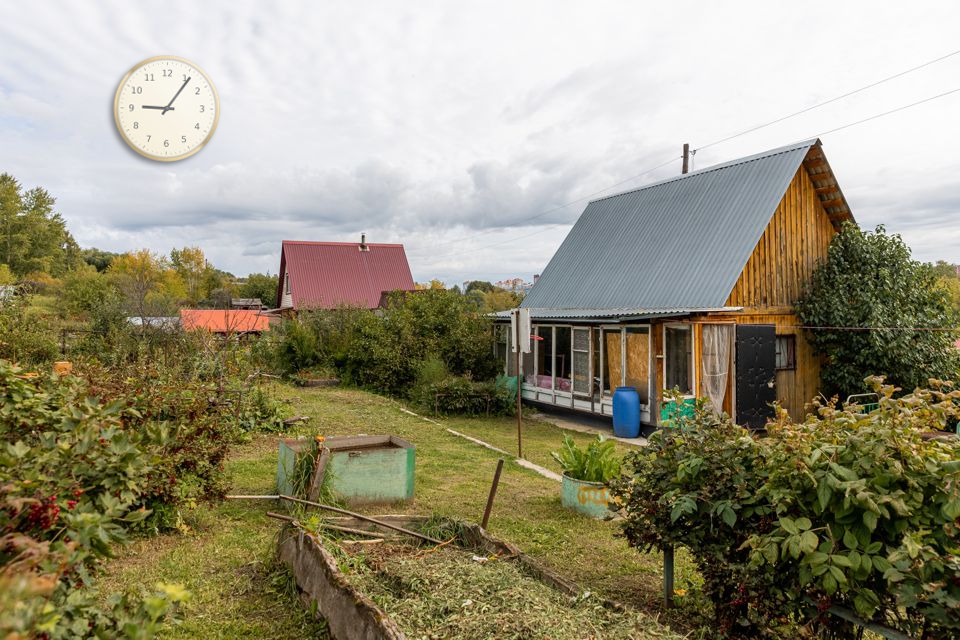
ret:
9:06
